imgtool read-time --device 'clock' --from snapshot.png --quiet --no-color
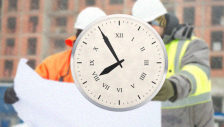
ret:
7:55
